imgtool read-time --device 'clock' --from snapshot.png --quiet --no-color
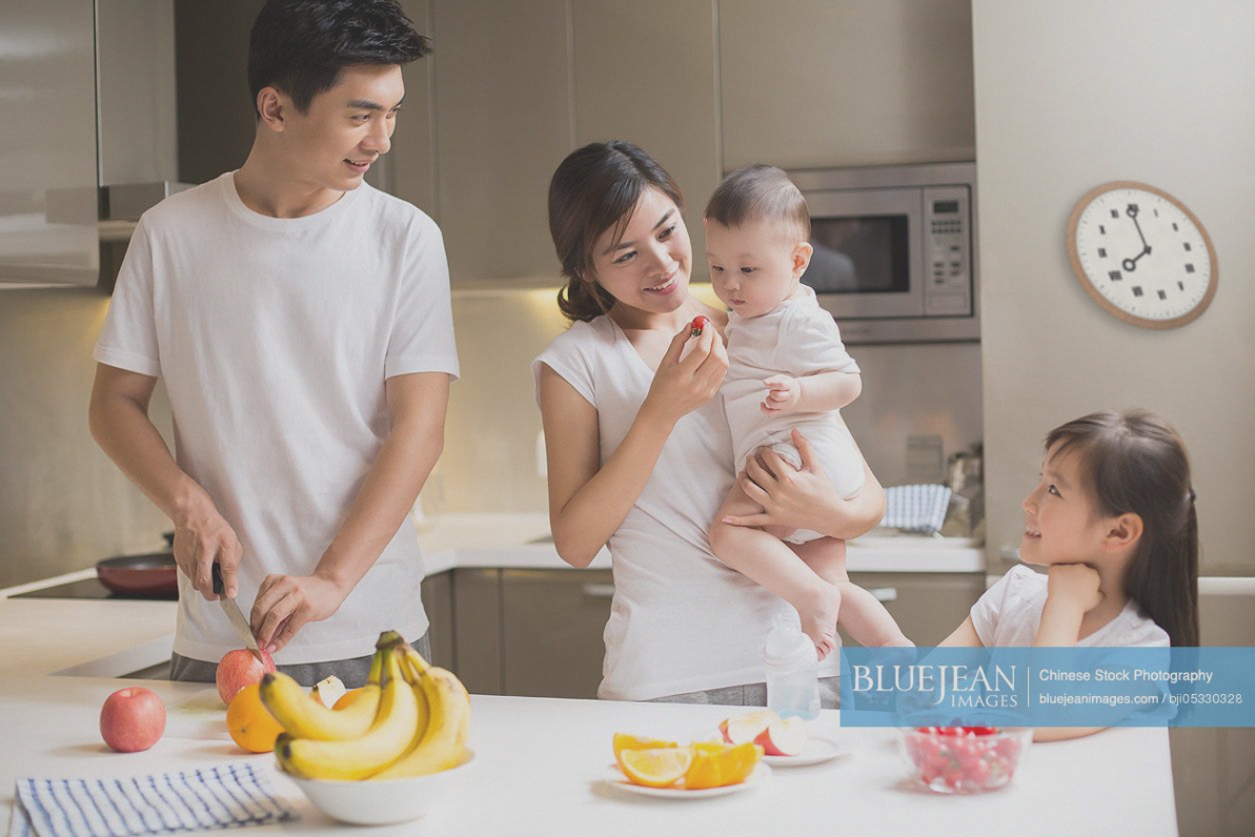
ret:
7:59
